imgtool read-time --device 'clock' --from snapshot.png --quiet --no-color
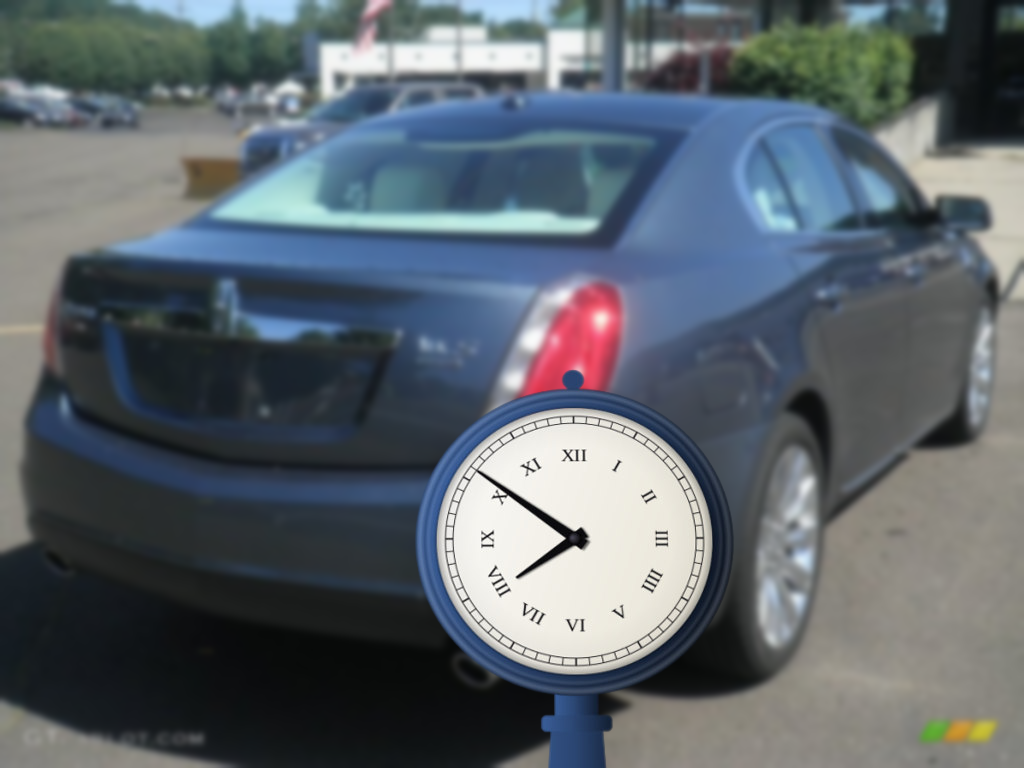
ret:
7:51
